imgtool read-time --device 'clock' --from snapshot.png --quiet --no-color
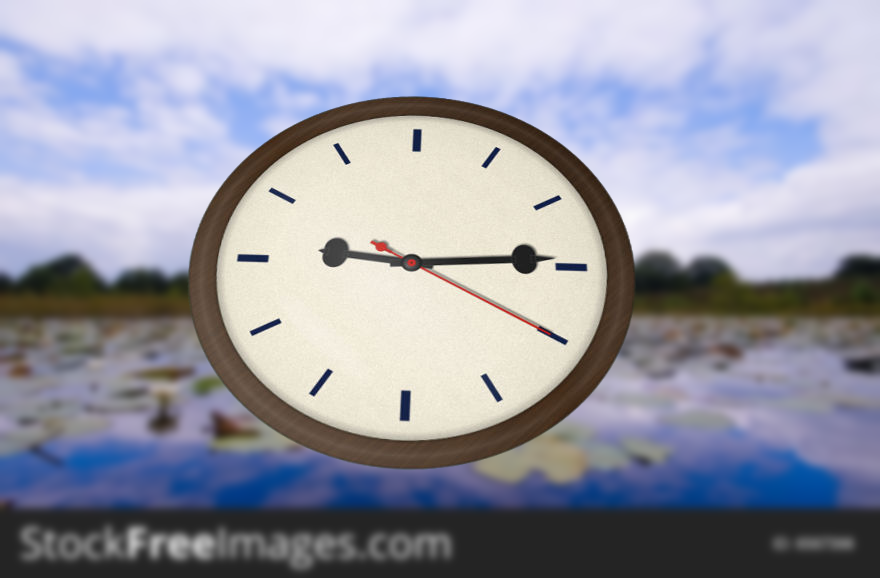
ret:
9:14:20
